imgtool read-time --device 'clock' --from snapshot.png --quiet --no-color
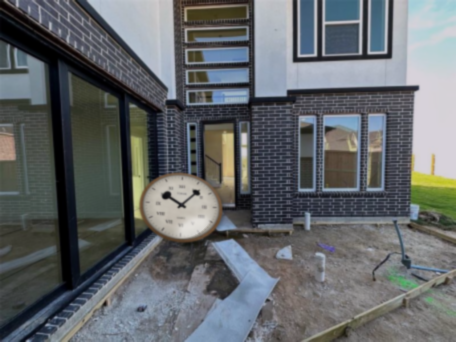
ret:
10:07
